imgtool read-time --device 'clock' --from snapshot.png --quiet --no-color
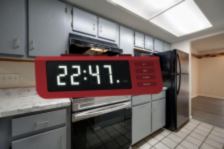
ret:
22:47
